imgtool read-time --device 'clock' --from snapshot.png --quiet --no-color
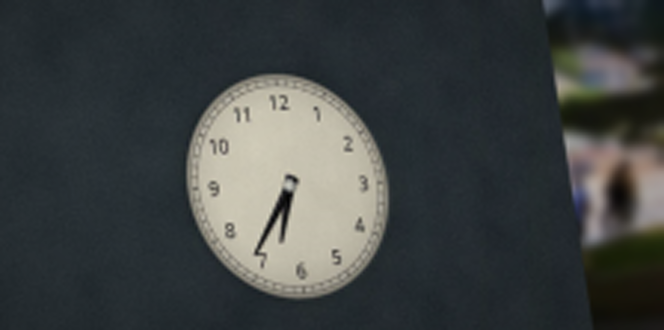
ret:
6:36
